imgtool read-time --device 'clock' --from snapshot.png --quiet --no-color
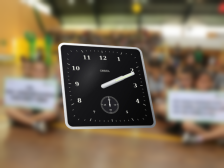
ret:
2:11
